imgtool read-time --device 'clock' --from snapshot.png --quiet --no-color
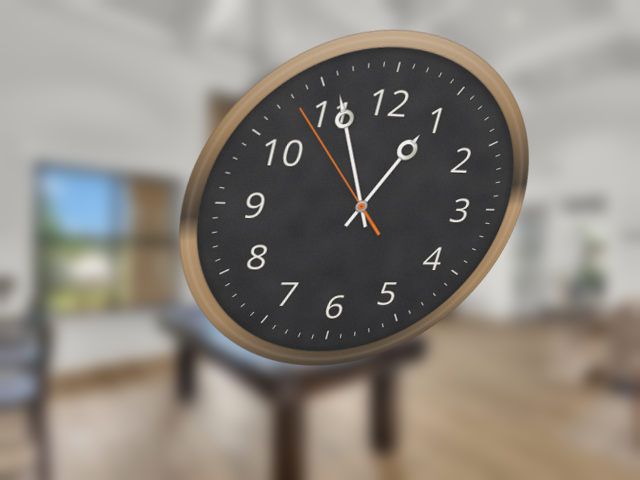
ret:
12:55:53
